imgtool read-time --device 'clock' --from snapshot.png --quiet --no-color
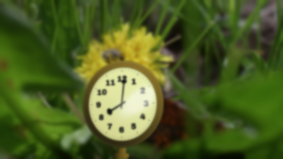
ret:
8:01
